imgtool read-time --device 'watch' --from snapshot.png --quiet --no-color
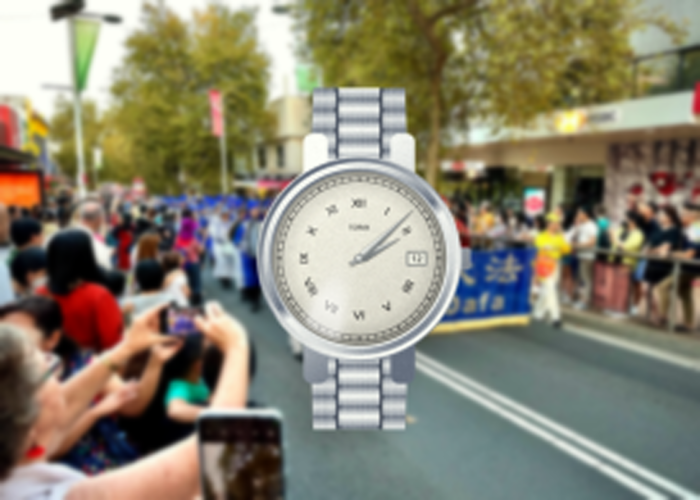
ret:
2:08
